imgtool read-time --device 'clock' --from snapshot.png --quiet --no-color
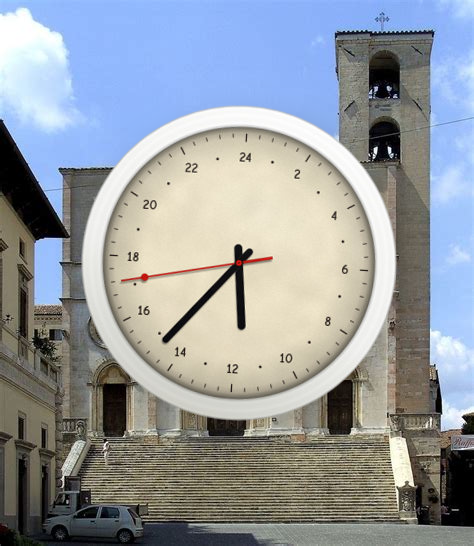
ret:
11:36:43
